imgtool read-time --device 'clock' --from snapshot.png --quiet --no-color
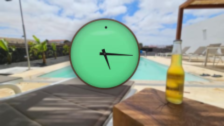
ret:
5:15
